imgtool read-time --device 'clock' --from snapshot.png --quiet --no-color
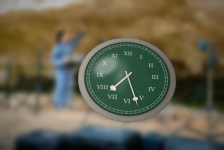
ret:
7:27
